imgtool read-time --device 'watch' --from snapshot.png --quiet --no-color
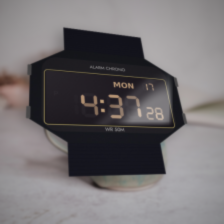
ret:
4:37:28
